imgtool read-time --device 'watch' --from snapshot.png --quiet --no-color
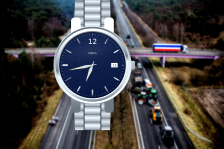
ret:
6:43
